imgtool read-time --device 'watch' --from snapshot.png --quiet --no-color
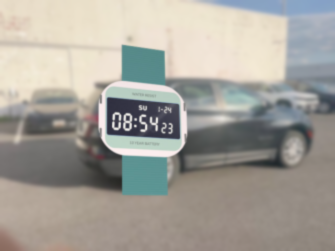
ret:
8:54:23
